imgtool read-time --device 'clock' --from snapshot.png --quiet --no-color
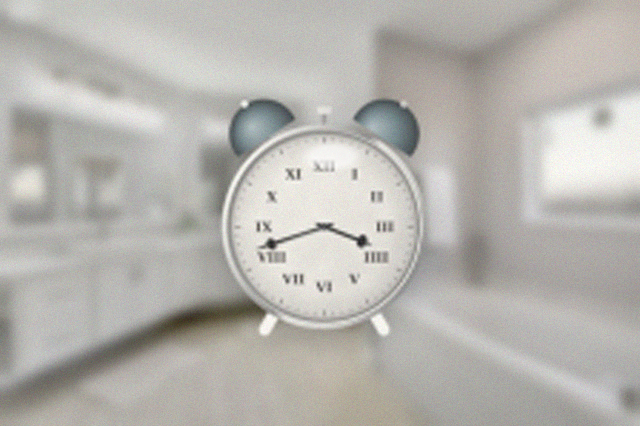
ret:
3:42
